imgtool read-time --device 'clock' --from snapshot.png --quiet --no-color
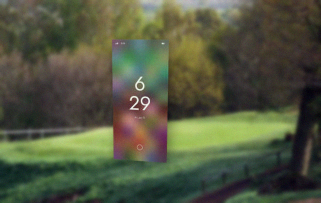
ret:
6:29
